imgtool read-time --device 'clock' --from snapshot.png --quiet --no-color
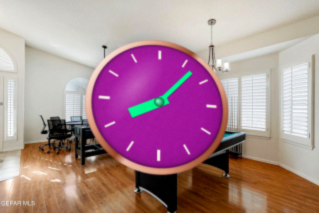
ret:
8:07
